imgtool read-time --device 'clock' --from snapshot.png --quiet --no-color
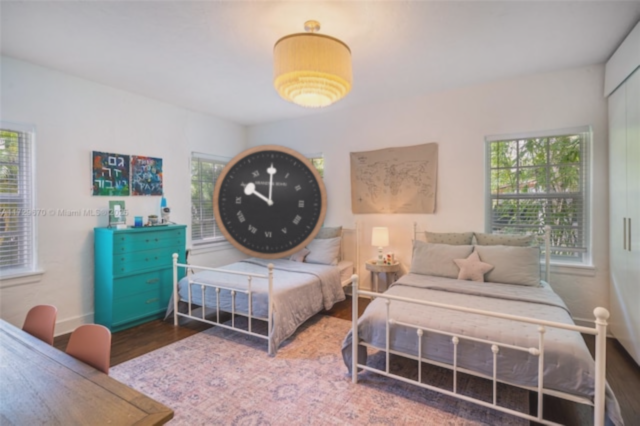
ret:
10:00
